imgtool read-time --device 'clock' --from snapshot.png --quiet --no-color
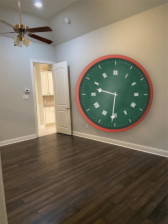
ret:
9:31
